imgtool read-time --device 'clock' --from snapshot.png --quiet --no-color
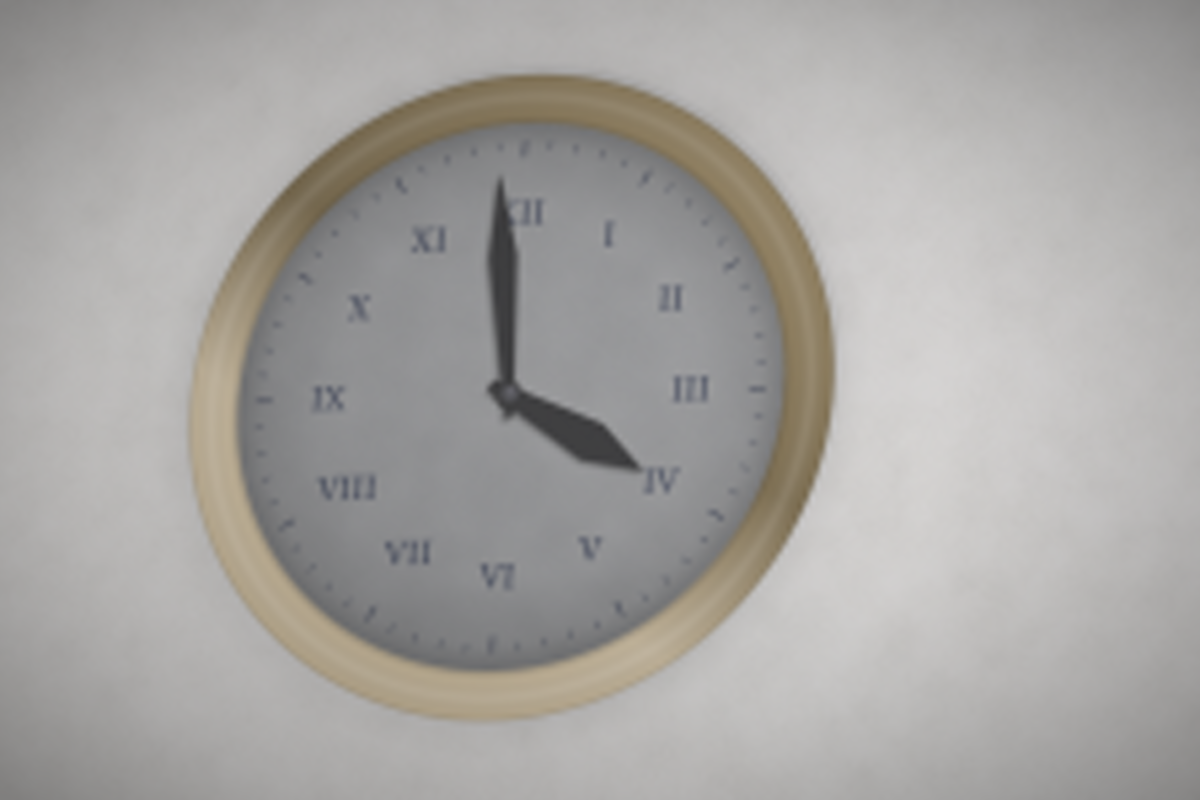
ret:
3:59
